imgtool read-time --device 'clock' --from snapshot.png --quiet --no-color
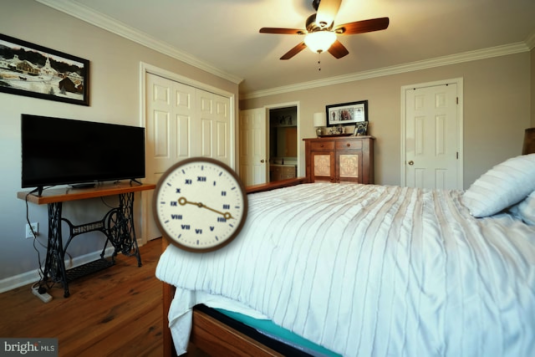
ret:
9:18
